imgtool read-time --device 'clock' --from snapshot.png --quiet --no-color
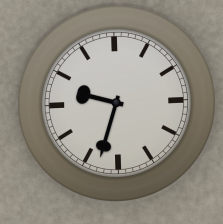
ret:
9:33
